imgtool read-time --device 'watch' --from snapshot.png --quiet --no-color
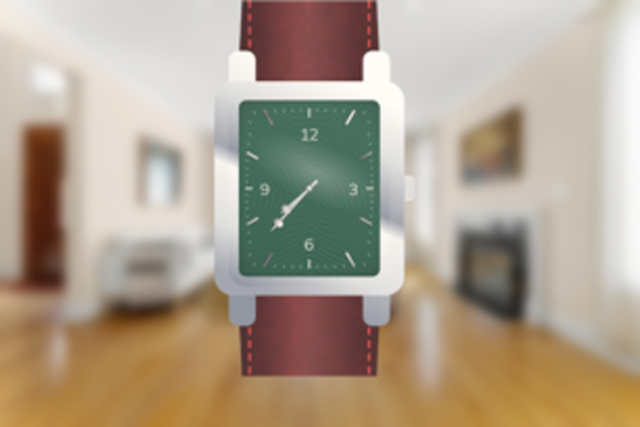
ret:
7:37
